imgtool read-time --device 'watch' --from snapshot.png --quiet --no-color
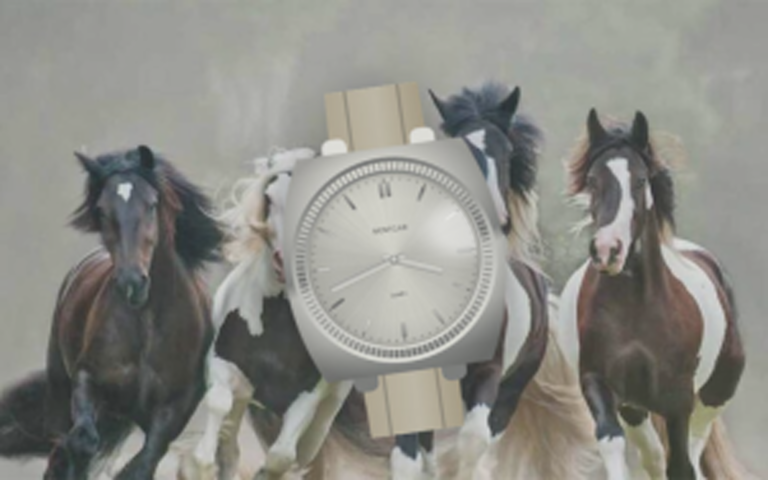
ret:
3:42
